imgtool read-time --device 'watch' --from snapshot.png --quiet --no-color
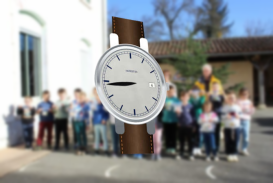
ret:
8:44
